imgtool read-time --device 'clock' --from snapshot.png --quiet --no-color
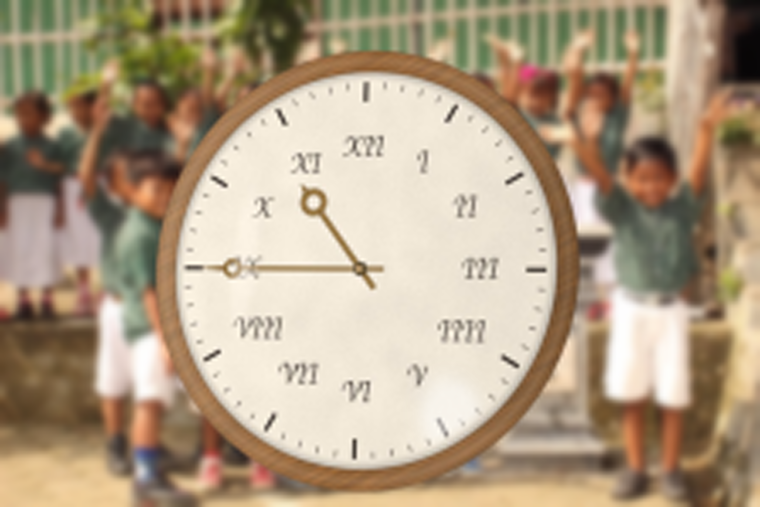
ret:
10:45
